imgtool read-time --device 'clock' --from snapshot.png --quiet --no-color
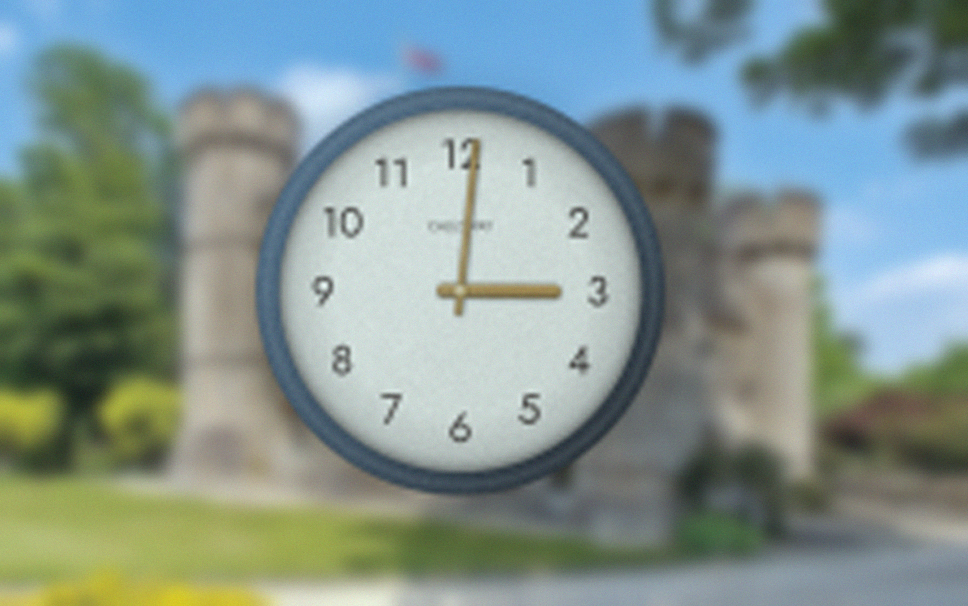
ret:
3:01
